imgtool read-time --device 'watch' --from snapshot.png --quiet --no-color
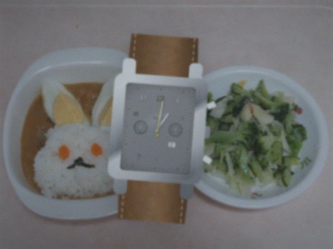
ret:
1:01
